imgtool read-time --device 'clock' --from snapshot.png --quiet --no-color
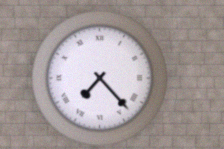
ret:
7:23
